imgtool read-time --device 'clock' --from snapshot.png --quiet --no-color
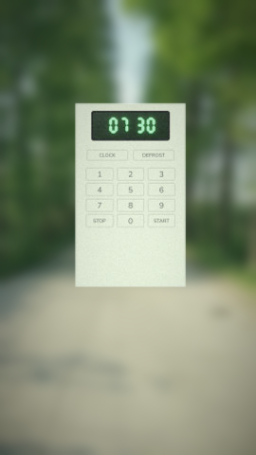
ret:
7:30
